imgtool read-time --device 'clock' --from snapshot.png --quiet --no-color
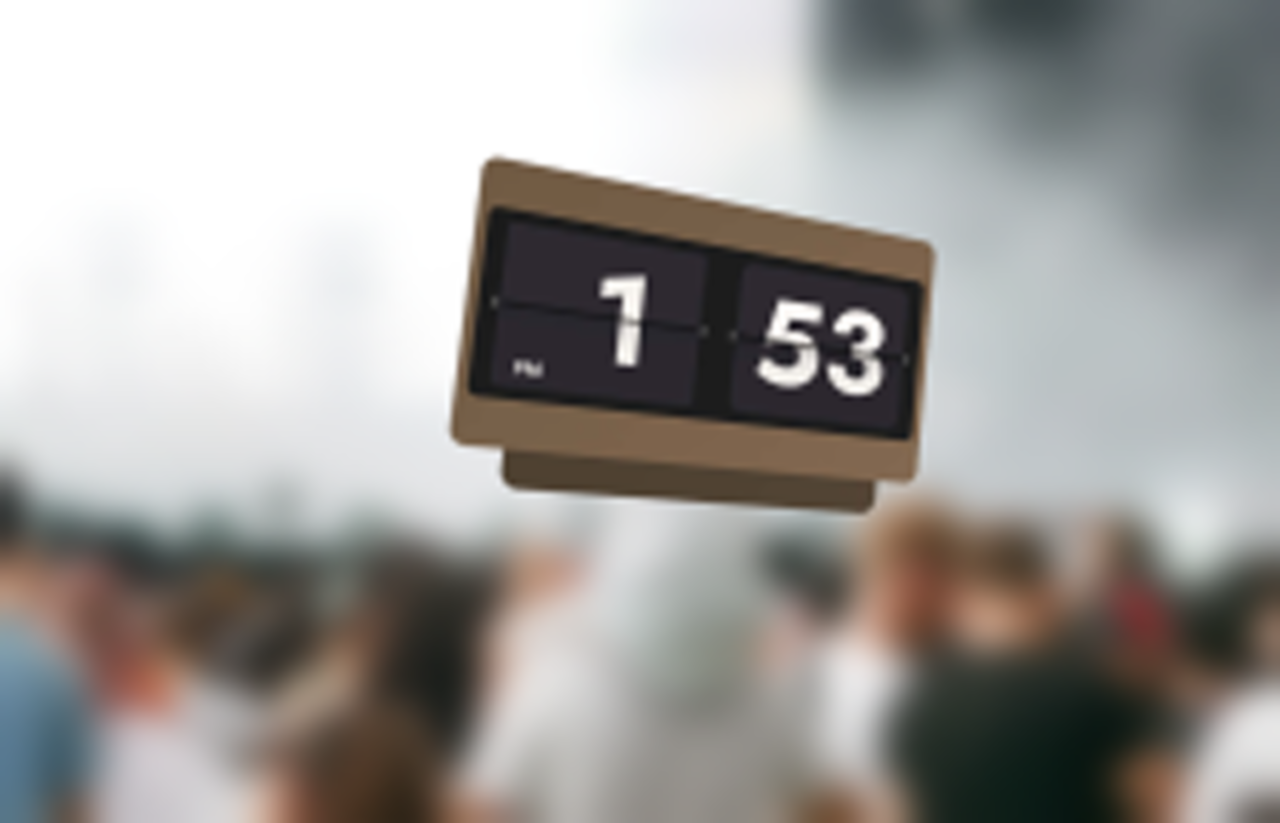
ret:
1:53
